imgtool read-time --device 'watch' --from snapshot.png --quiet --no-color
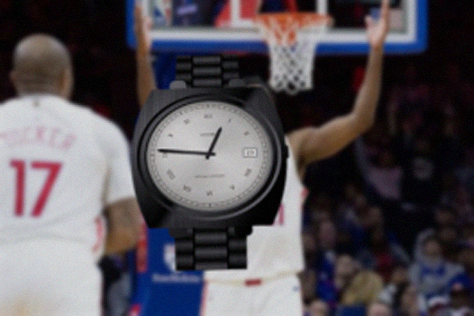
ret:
12:46
